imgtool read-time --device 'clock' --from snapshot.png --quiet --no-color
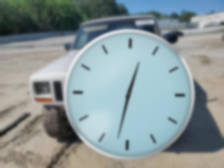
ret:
12:32
